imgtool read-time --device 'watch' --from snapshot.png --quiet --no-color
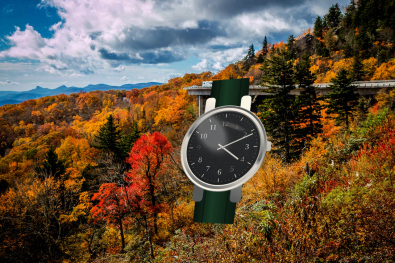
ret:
4:11
